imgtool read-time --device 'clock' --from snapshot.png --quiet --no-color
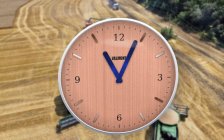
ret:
11:04
